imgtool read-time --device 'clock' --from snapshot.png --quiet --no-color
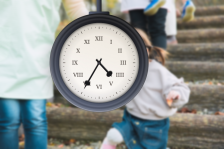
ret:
4:35
